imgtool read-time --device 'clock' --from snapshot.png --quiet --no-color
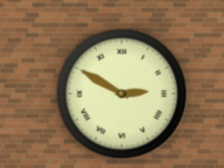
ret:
2:50
